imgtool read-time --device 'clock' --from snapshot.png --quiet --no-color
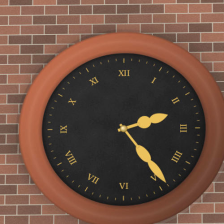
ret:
2:24
